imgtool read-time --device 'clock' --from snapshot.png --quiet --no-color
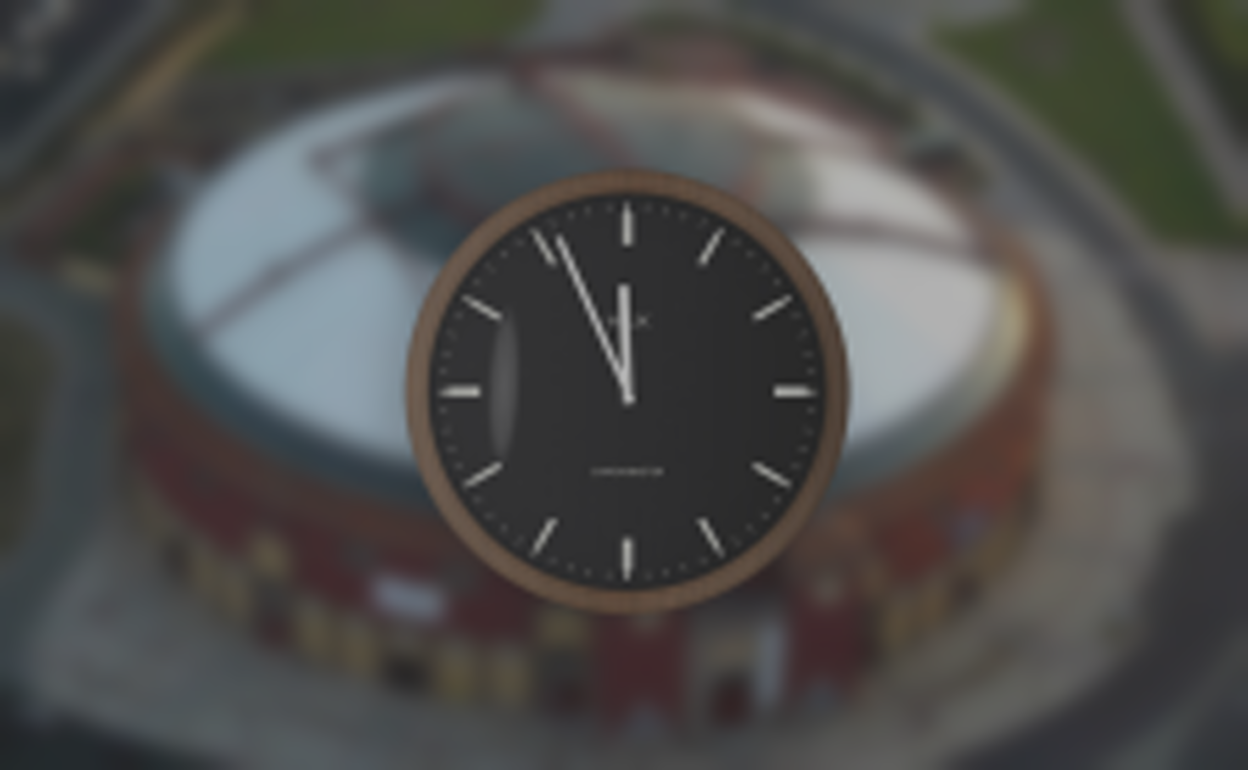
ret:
11:56
